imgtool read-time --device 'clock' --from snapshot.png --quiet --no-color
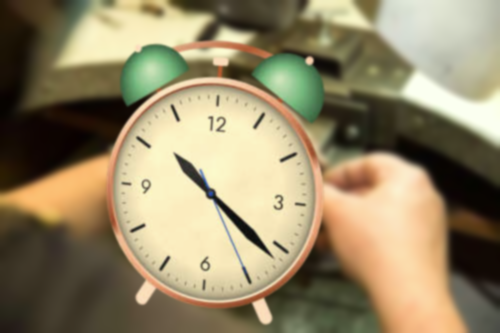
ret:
10:21:25
